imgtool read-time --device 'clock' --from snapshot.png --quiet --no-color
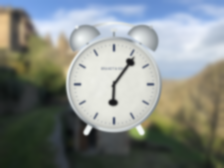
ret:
6:06
